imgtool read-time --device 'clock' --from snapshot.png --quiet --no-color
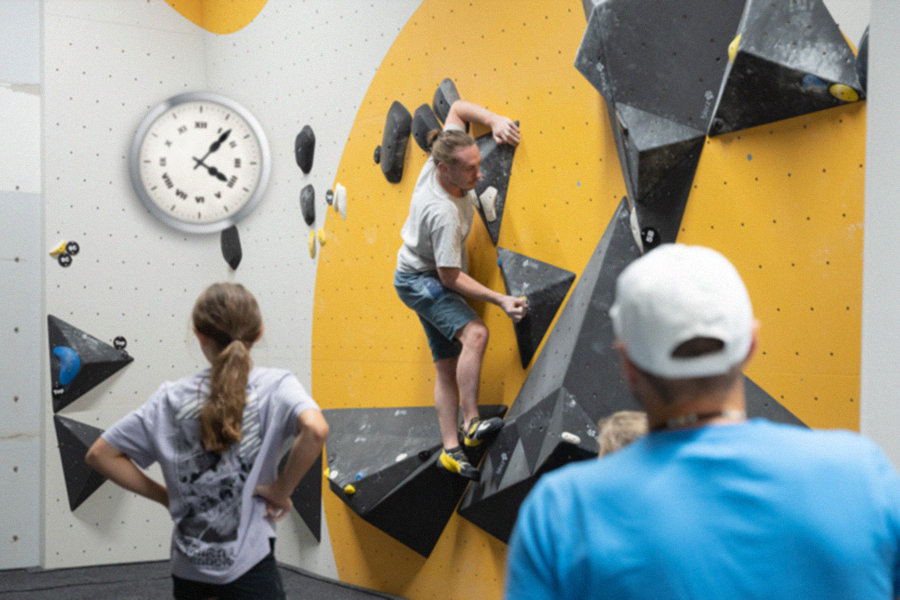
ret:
4:07
